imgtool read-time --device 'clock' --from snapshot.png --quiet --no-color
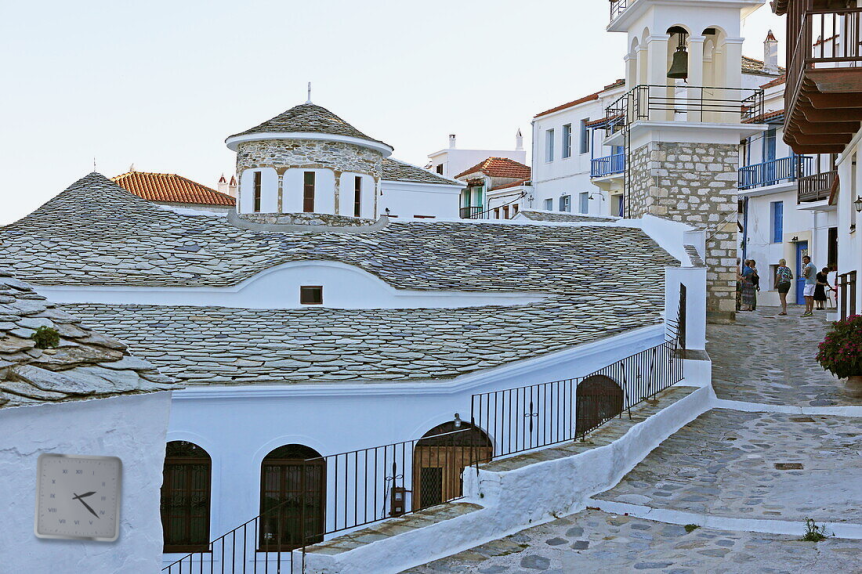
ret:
2:22
